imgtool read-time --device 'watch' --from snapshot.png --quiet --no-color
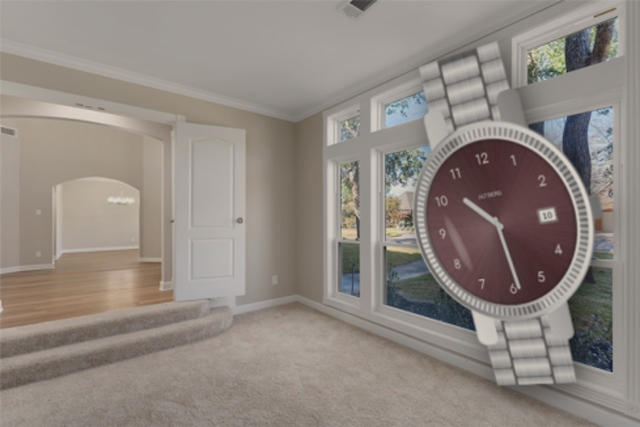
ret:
10:29
